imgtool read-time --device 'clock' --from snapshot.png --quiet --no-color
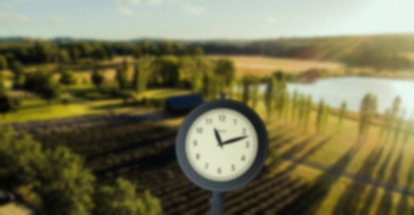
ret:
11:12
